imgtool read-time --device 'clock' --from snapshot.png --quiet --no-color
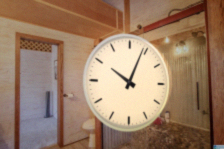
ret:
10:04
